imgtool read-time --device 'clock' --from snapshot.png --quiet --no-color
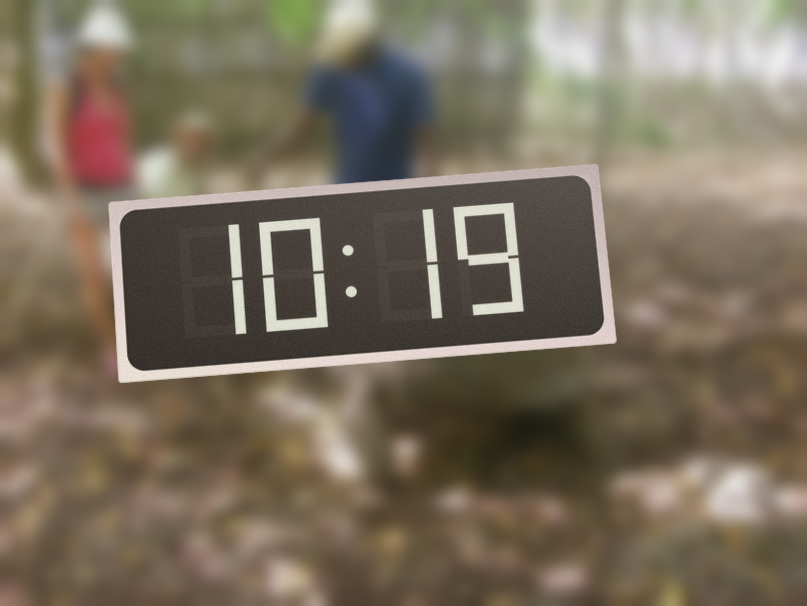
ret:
10:19
